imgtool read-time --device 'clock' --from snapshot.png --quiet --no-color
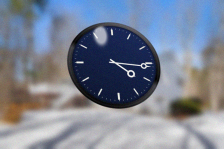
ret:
4:16
